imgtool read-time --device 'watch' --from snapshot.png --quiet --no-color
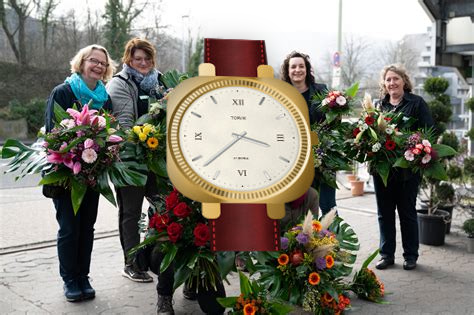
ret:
3:38
